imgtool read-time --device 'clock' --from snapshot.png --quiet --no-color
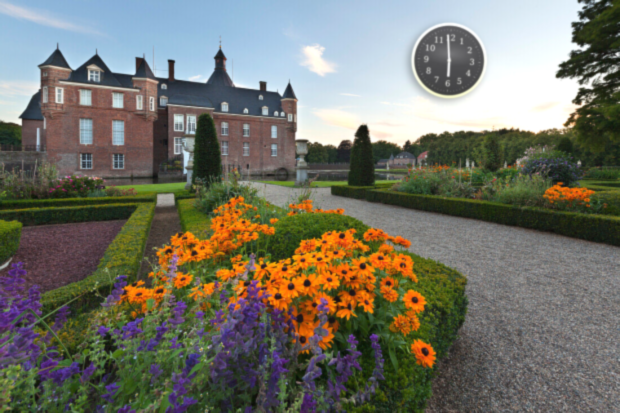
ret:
5:59
